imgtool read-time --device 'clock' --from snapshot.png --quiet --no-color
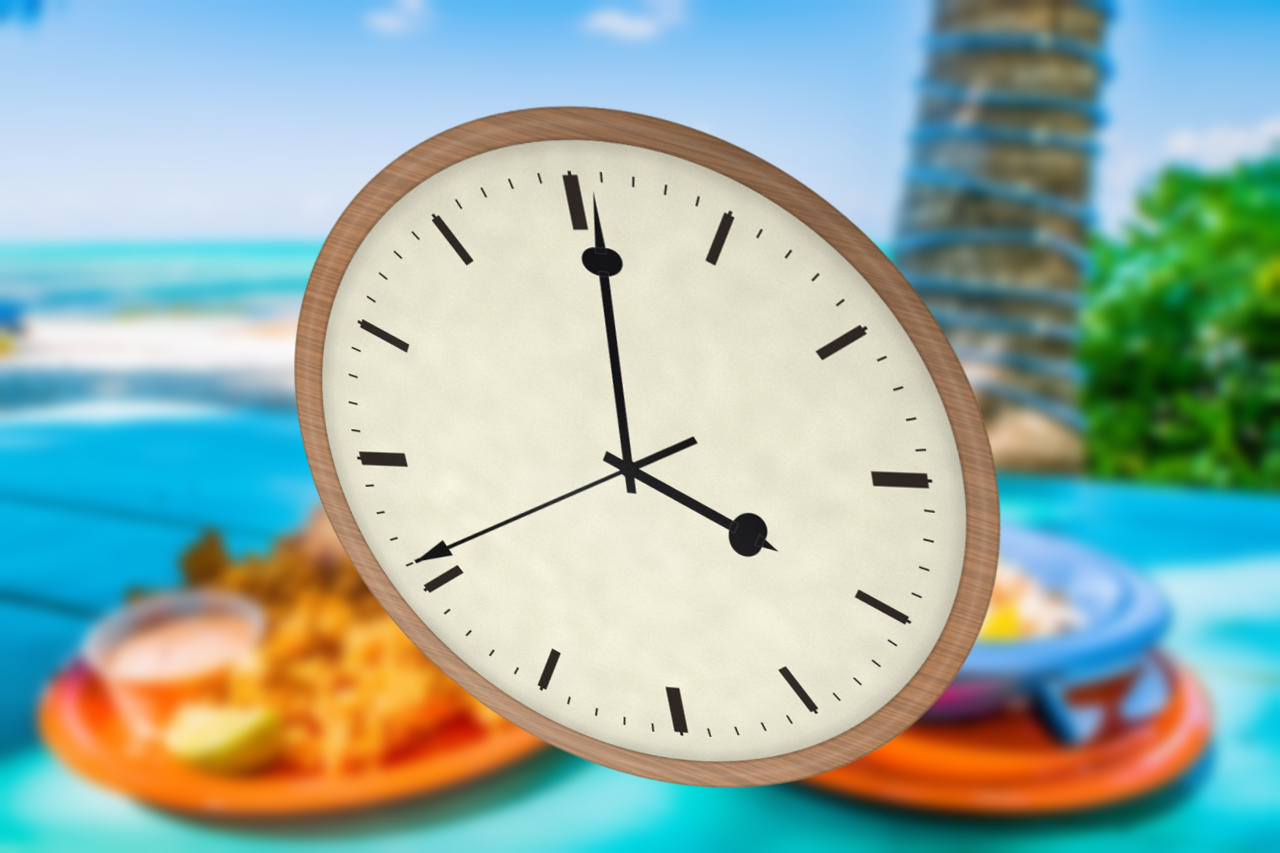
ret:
4:00:41
